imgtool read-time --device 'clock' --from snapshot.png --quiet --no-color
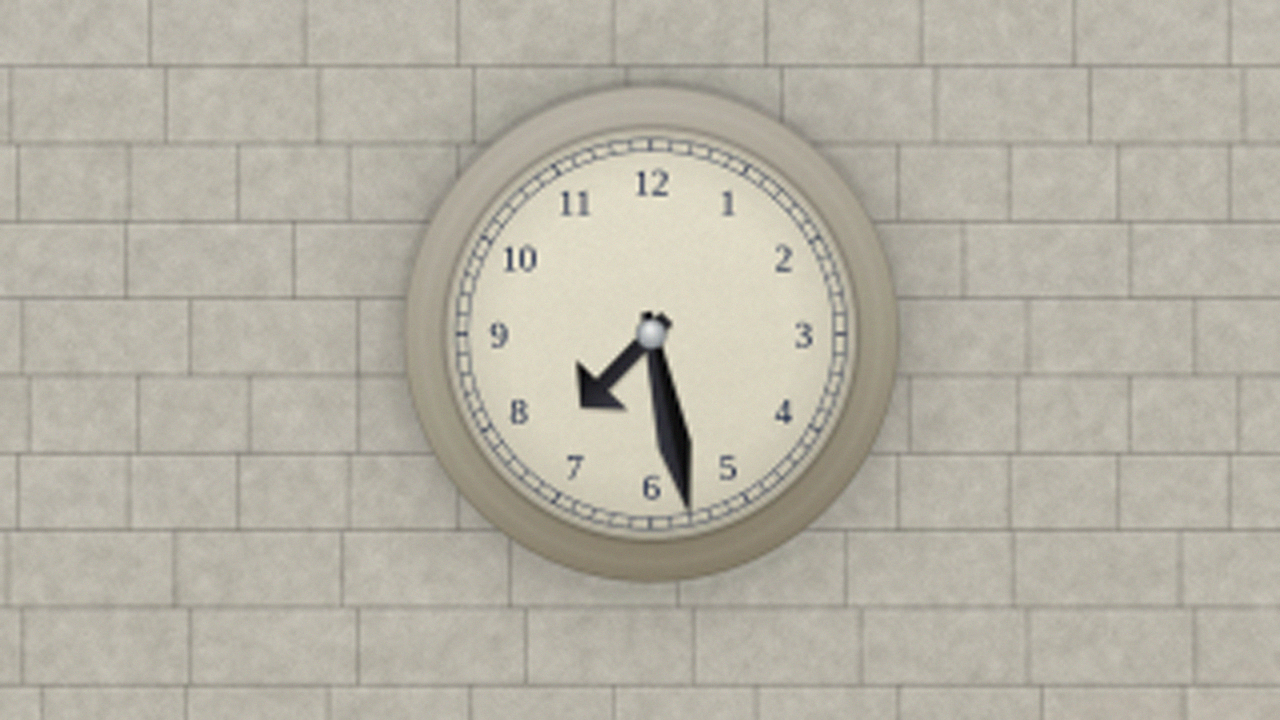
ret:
7:28
